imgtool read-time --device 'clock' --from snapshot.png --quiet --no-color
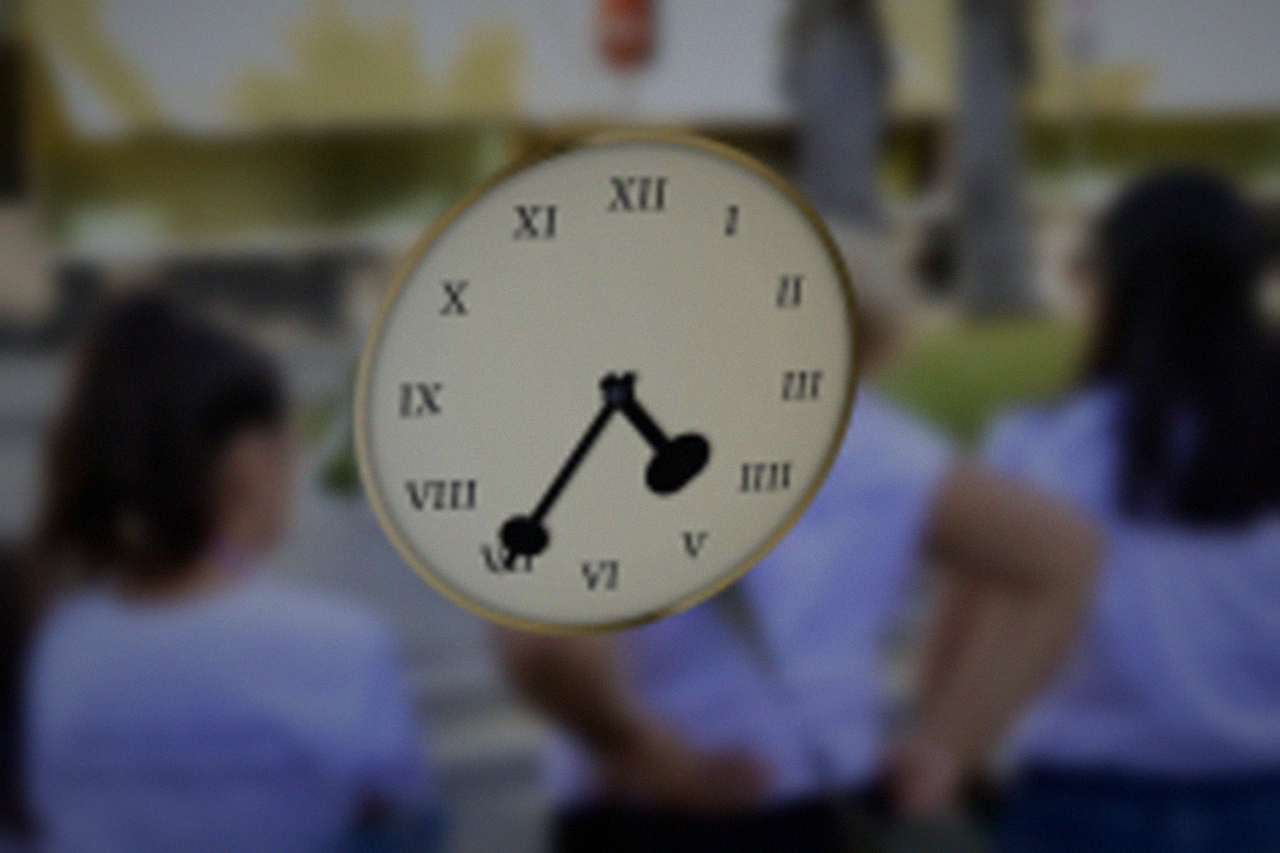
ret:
4:35
